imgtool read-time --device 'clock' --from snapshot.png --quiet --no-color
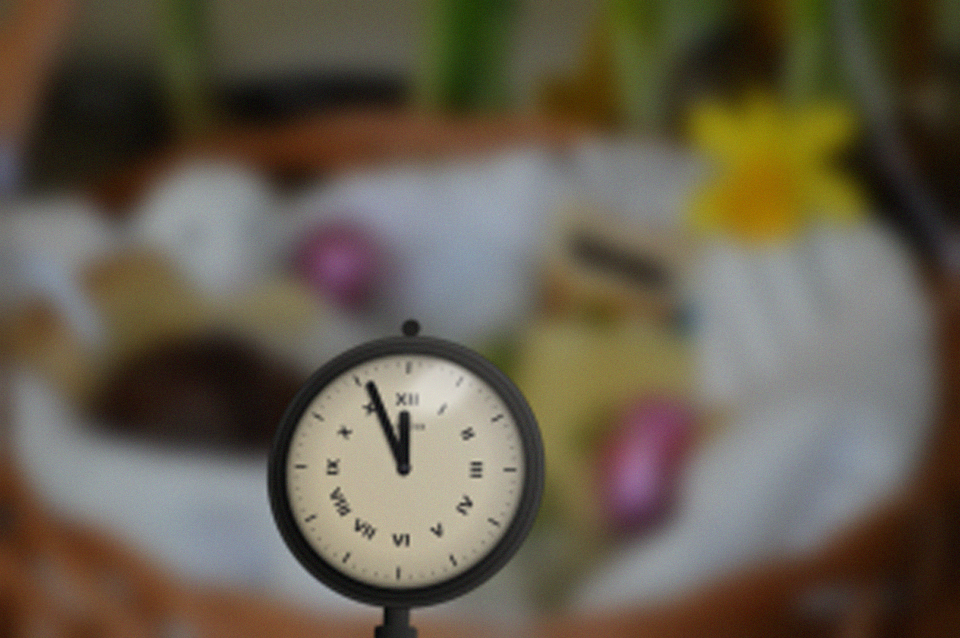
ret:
11:56
